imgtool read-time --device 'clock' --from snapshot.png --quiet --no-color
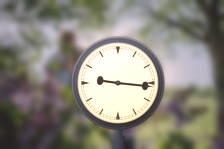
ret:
9:16
